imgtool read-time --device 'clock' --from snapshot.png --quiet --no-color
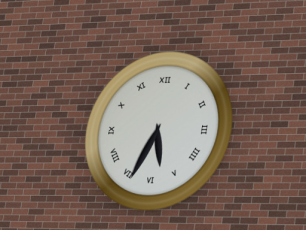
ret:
5:34
